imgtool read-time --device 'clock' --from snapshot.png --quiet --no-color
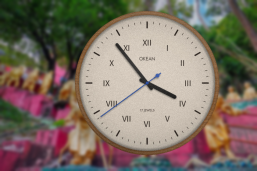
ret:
3:53:39
